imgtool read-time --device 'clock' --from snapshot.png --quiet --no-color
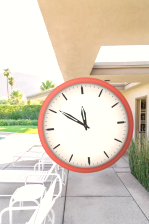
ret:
11:51
